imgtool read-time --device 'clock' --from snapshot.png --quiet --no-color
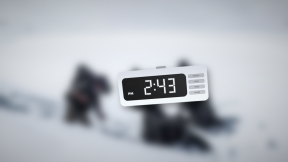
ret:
2:43
